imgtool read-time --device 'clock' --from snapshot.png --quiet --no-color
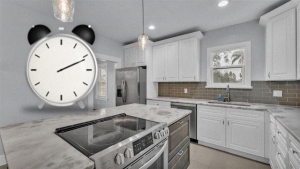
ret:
2:11
